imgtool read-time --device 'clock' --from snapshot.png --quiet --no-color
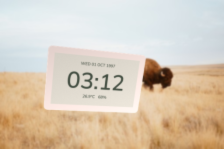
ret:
3:12
